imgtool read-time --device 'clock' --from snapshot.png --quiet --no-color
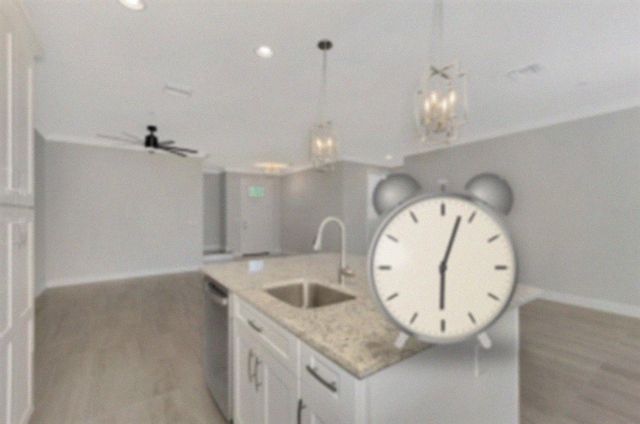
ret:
6:03
